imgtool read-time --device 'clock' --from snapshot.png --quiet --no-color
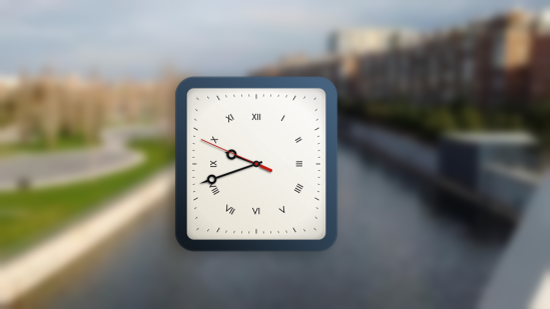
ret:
9:41:49
